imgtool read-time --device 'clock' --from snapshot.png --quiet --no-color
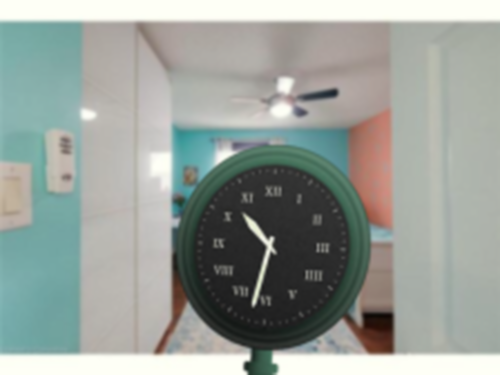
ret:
10:32
